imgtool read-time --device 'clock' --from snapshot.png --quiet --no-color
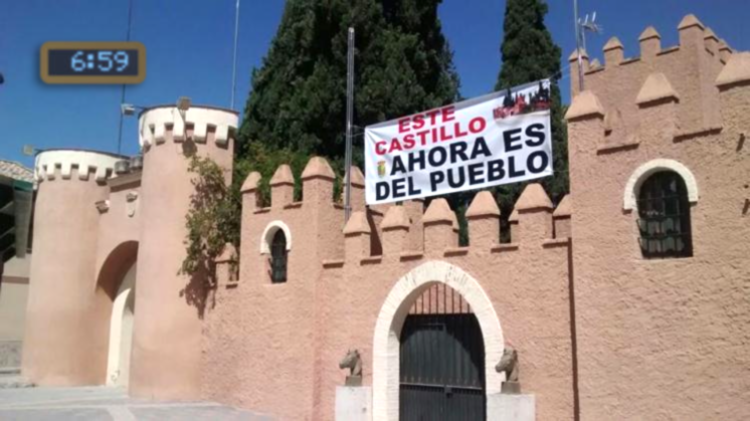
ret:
6:59
